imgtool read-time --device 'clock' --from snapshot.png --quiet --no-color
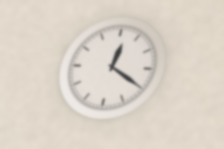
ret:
12:20
